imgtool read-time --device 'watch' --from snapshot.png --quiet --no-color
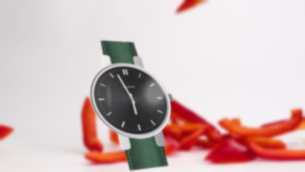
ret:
5:57
